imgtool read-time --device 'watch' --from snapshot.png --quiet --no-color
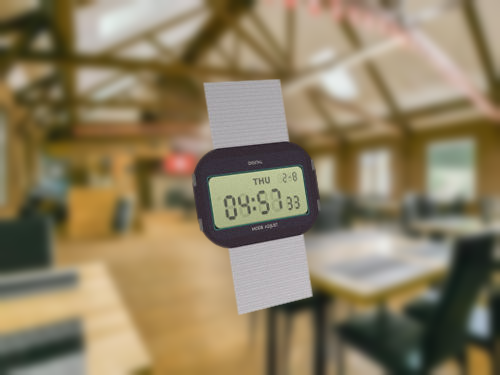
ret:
4:57:33
